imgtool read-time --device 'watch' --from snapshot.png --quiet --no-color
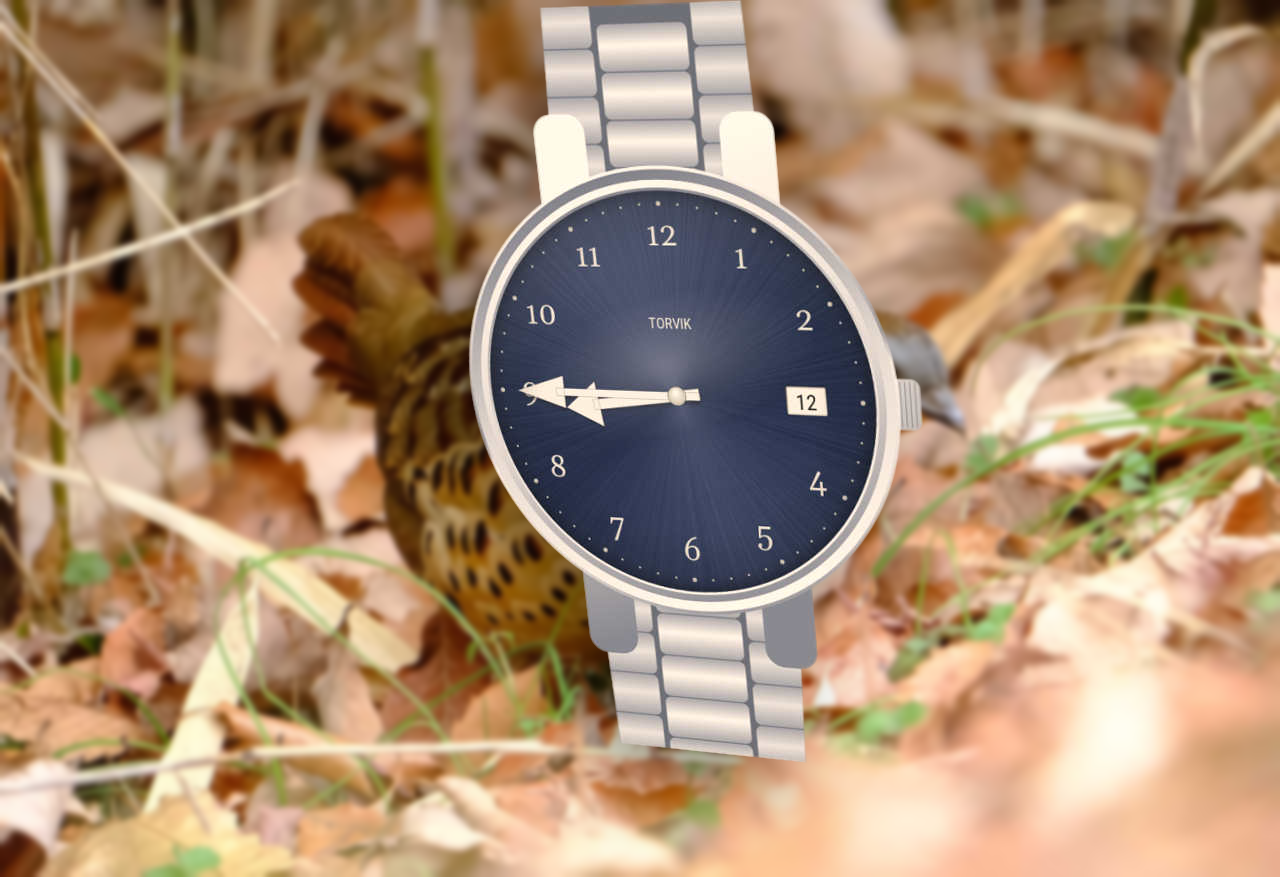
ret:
8:45
